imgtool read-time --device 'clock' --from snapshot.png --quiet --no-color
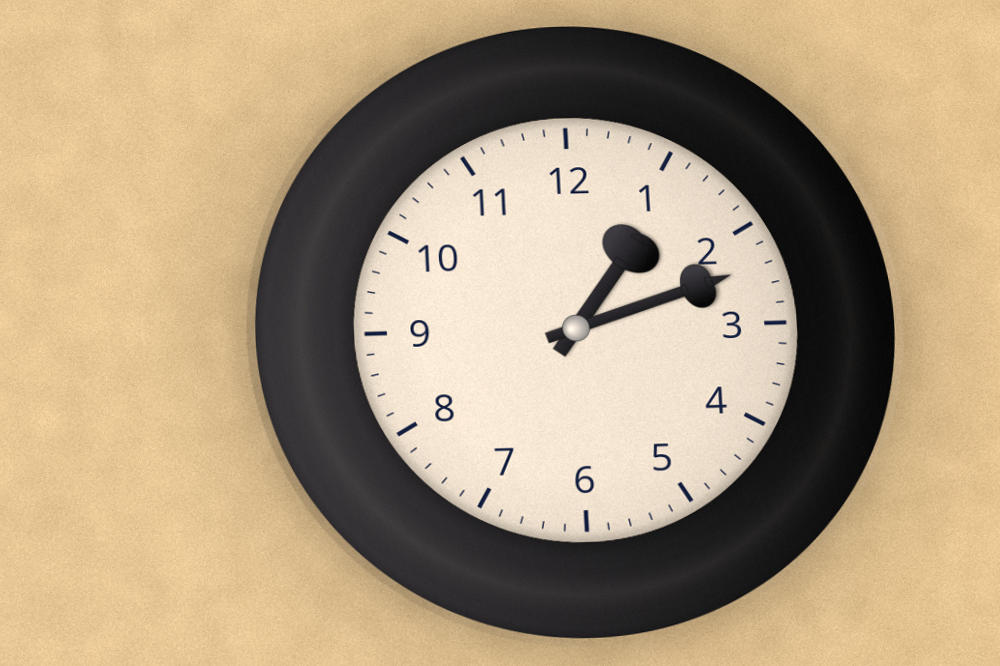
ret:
1:12
